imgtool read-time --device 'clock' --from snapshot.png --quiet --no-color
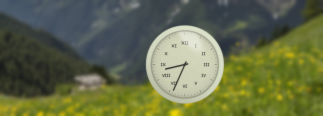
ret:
8:34
